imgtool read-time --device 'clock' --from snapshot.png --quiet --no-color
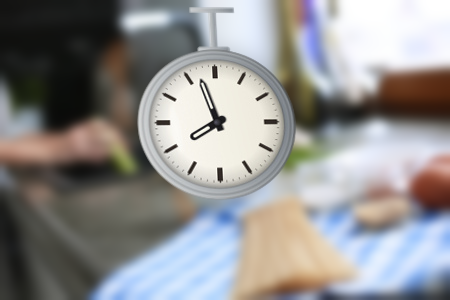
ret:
7:57
